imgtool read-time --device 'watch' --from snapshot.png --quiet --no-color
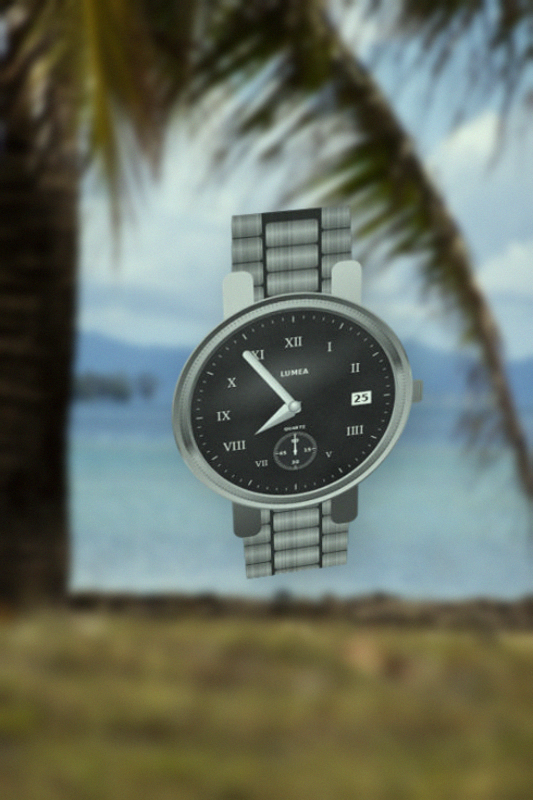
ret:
7:54
